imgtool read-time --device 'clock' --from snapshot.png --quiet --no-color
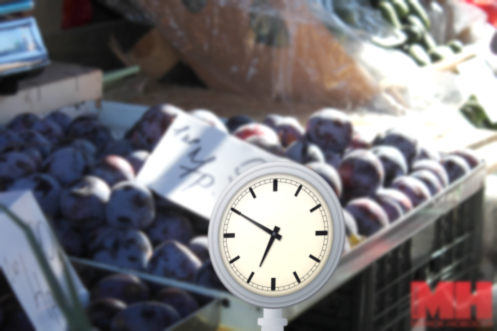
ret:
6:50
